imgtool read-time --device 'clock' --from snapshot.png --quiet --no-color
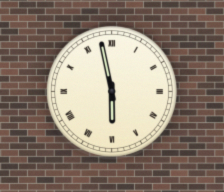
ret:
5:58
